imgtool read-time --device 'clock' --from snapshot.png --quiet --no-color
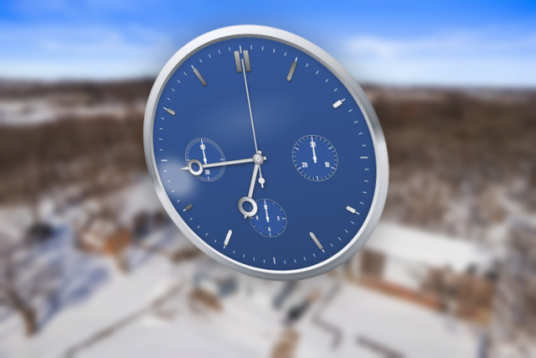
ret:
6:44
